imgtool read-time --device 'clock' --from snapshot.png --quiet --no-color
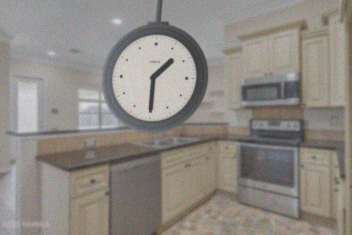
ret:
1:30
